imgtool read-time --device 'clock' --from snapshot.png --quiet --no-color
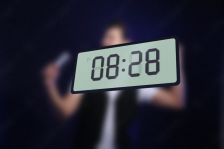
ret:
8:28
